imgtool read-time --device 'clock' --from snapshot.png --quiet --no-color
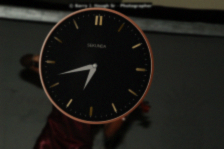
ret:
6:42
